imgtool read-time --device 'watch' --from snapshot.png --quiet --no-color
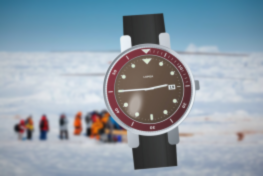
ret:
2:45
